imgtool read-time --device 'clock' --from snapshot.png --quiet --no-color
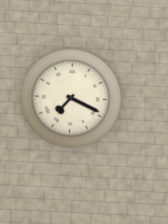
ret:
7:19
